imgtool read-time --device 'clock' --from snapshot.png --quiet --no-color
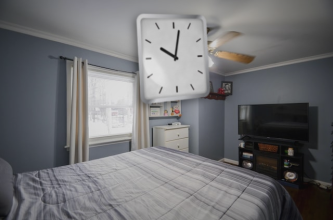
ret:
10:02
